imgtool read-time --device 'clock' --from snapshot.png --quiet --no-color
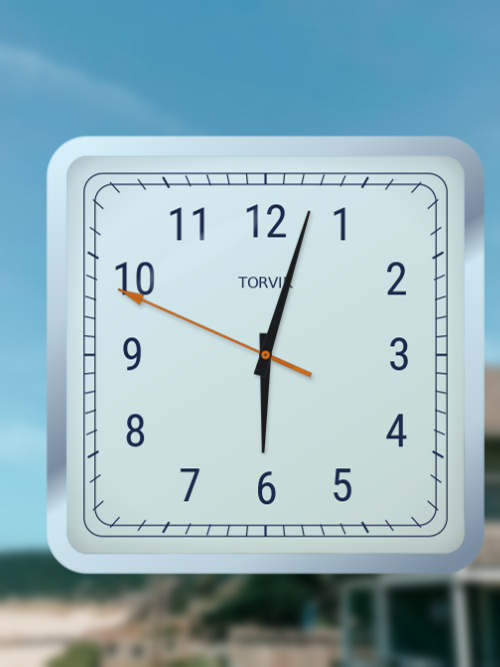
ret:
6:02:49
